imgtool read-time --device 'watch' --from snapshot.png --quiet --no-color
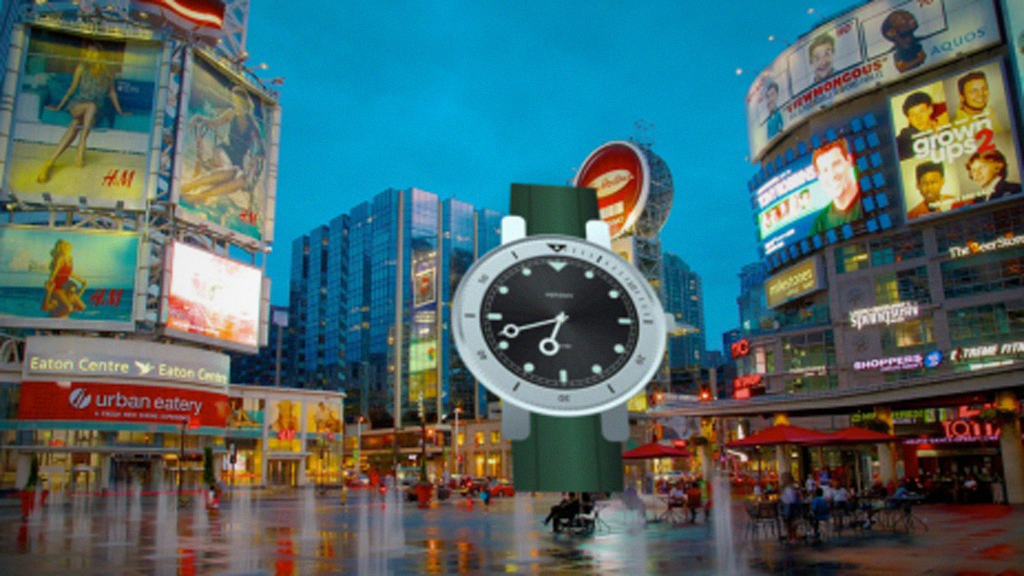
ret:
6:42
